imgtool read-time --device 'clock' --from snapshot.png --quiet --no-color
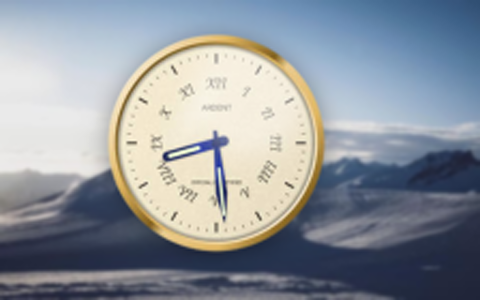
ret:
8:29
